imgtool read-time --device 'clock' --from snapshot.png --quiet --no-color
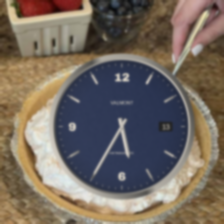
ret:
5:35
